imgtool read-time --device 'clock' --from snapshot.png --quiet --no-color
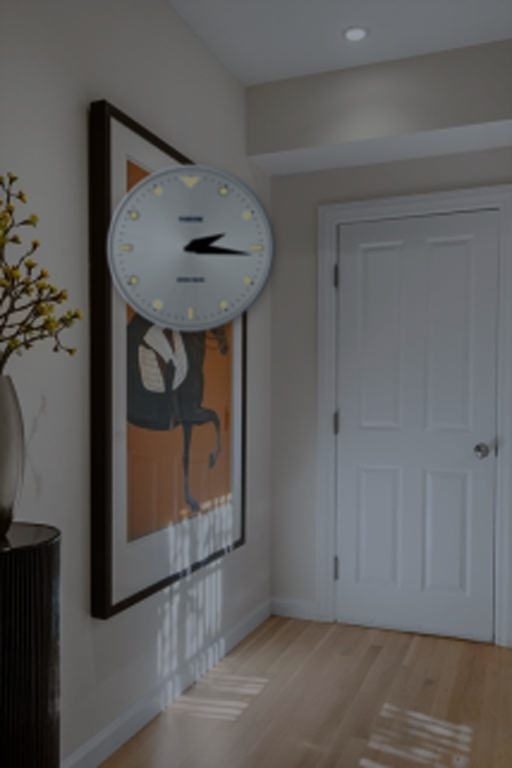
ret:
2:16
